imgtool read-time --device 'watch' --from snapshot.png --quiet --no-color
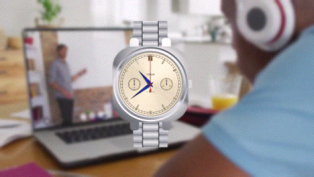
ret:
10:39
